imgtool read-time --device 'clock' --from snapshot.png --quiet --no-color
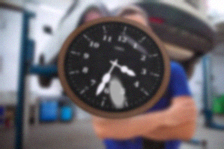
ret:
3:32
